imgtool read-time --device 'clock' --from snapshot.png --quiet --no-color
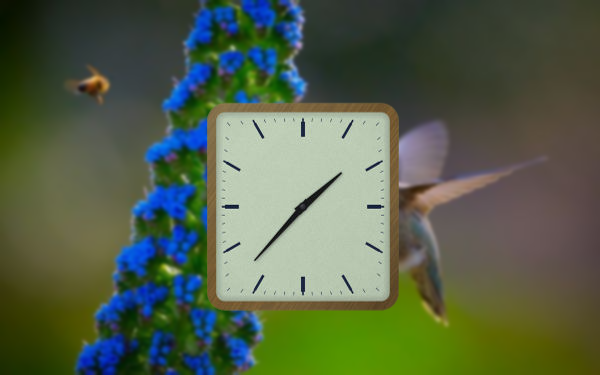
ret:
1:37
